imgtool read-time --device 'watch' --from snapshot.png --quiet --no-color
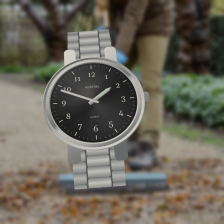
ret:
1:49
